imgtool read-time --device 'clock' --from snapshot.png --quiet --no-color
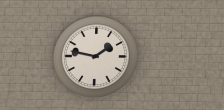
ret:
1:47
